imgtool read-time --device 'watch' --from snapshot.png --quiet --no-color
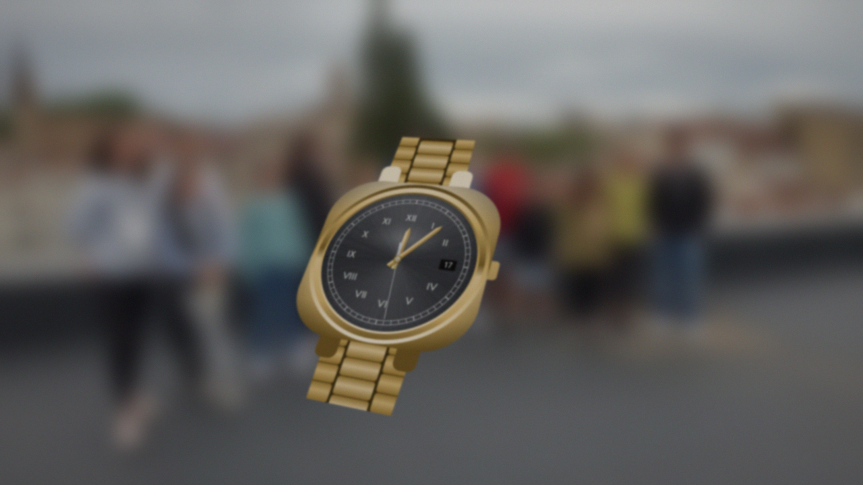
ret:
12:06:29
